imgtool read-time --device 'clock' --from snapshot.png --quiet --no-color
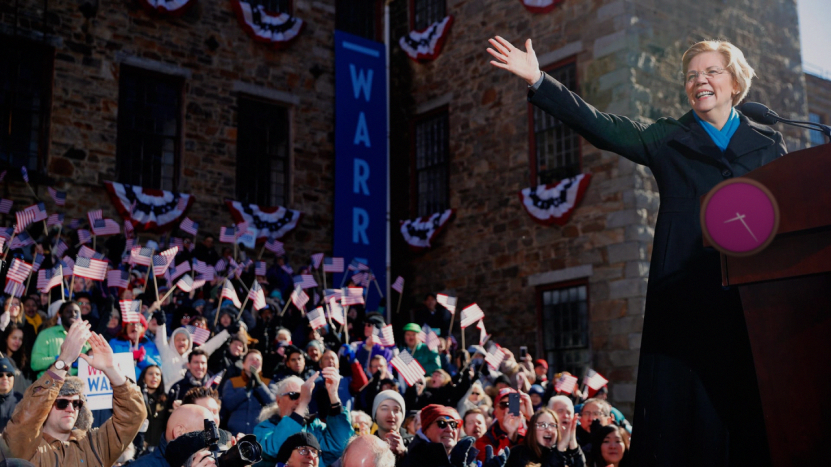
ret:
8:24
